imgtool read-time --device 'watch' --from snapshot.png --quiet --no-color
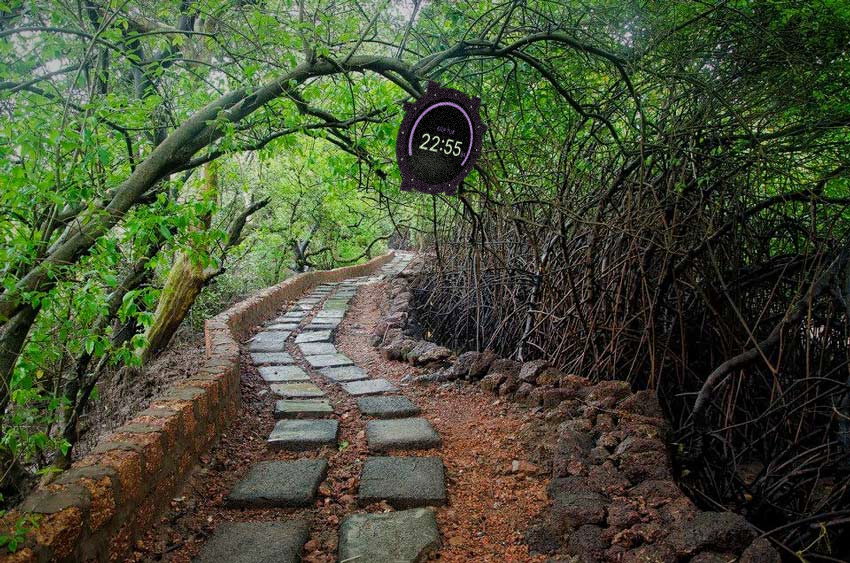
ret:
22:55
